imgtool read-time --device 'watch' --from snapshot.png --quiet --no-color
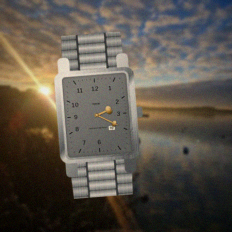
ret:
2:20
